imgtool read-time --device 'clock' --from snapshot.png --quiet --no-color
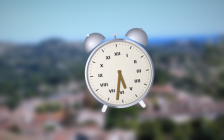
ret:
5:32
